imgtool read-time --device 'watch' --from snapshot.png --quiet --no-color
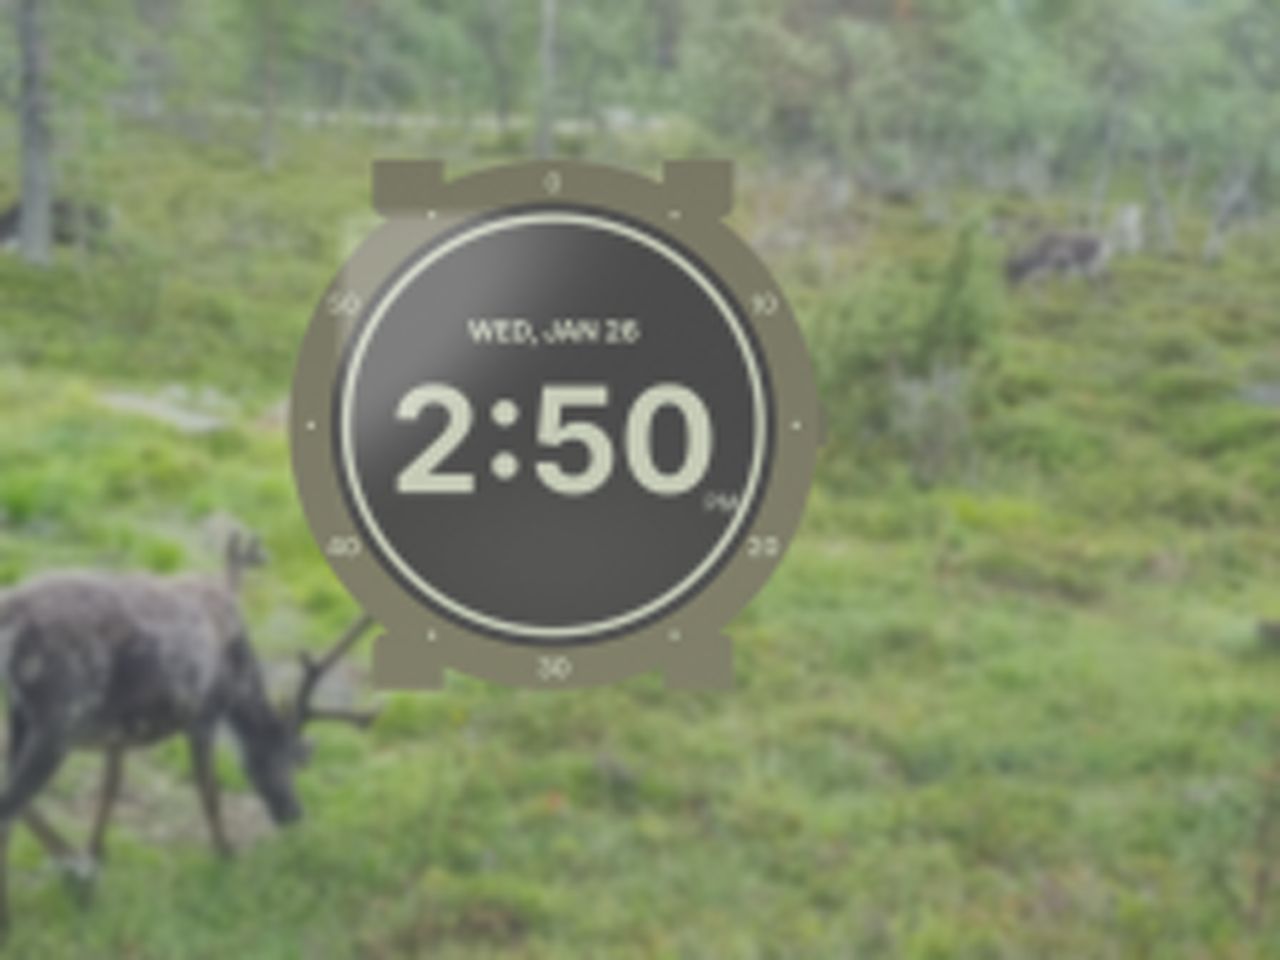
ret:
2:50
